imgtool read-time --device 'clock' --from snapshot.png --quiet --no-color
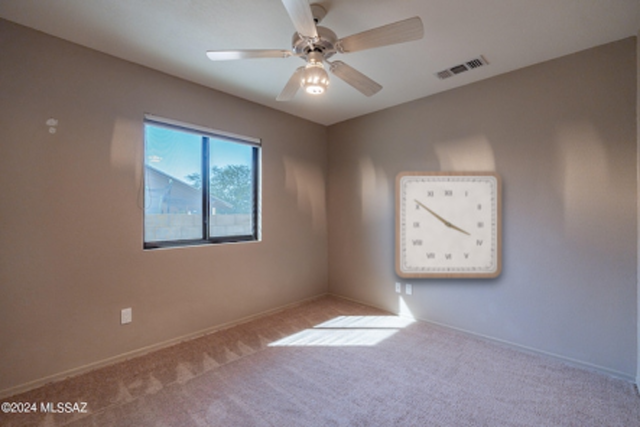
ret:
3:51
